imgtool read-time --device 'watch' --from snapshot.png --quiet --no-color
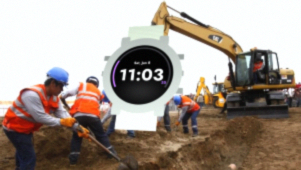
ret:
11:03
